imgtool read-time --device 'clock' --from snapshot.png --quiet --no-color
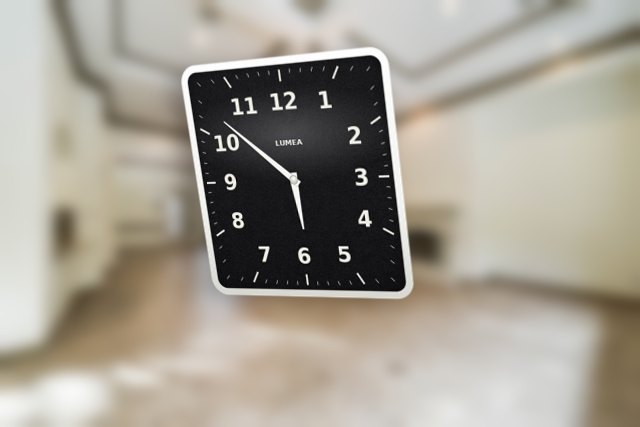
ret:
5:52
